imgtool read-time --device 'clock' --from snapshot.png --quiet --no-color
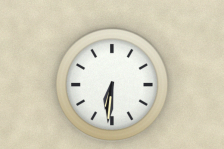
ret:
6:31
